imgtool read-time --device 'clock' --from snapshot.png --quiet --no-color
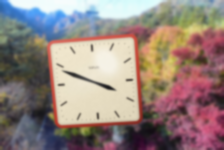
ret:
3:49
